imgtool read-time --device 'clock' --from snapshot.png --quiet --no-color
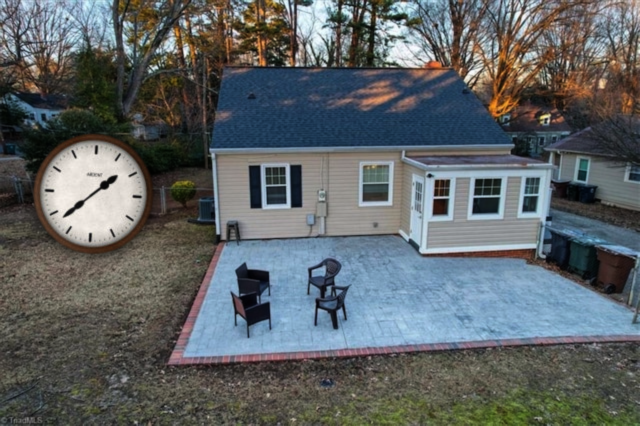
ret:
1:38
